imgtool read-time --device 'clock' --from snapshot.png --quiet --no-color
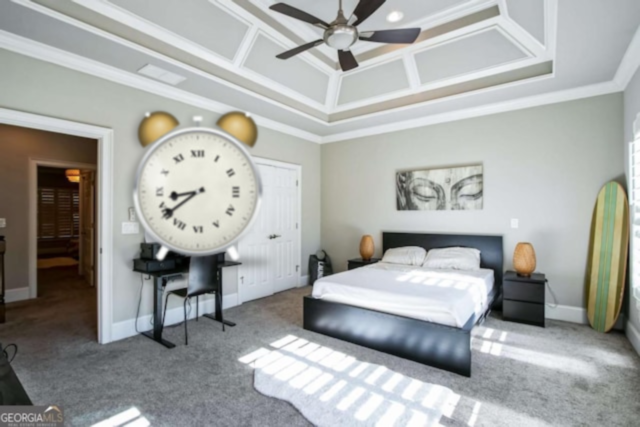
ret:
8:39
